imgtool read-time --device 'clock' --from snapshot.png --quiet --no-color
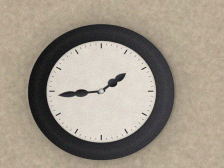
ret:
1:44
